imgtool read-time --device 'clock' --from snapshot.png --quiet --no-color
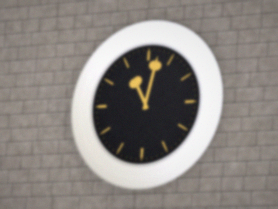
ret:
11:02
